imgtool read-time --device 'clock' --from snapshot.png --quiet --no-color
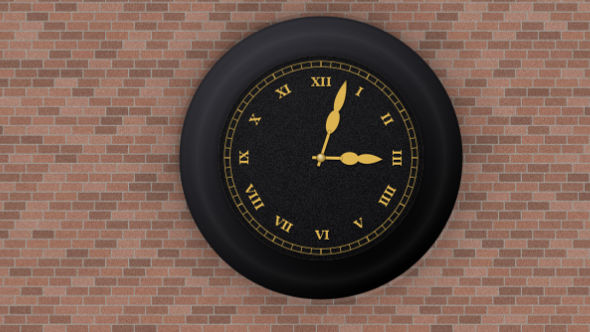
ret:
3:03
